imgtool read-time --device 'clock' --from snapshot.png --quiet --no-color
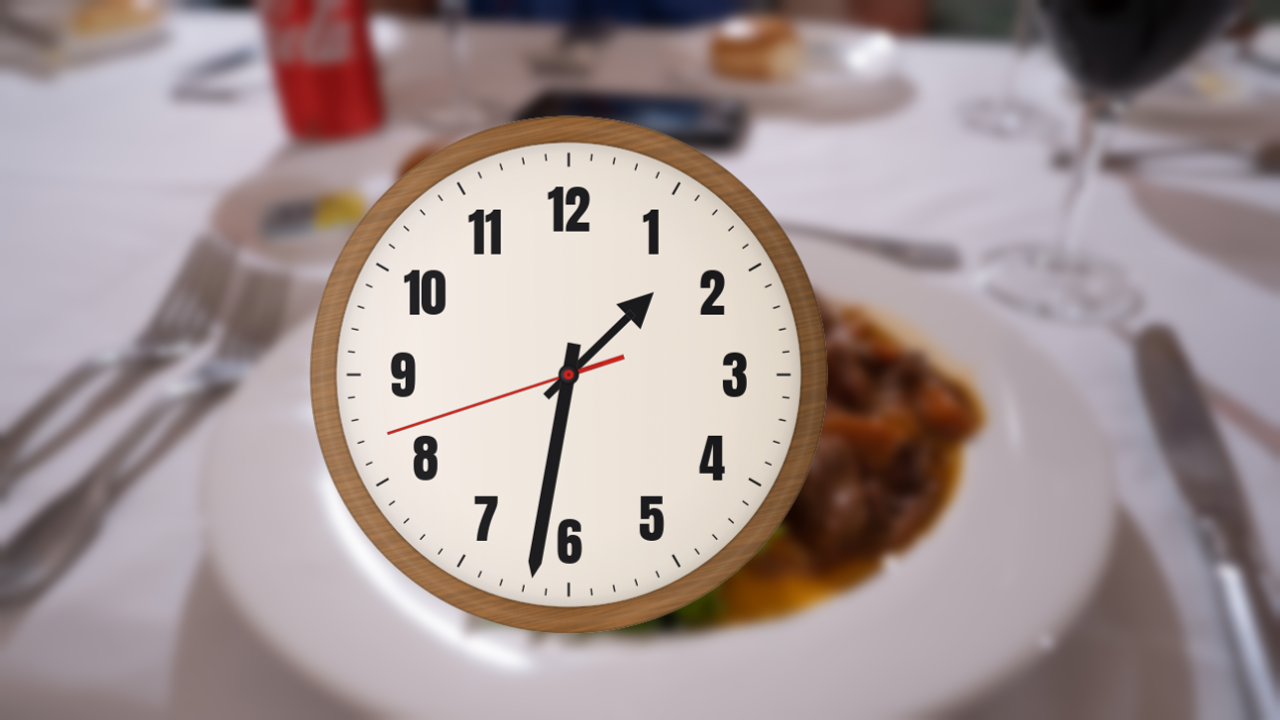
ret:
1:31:42
